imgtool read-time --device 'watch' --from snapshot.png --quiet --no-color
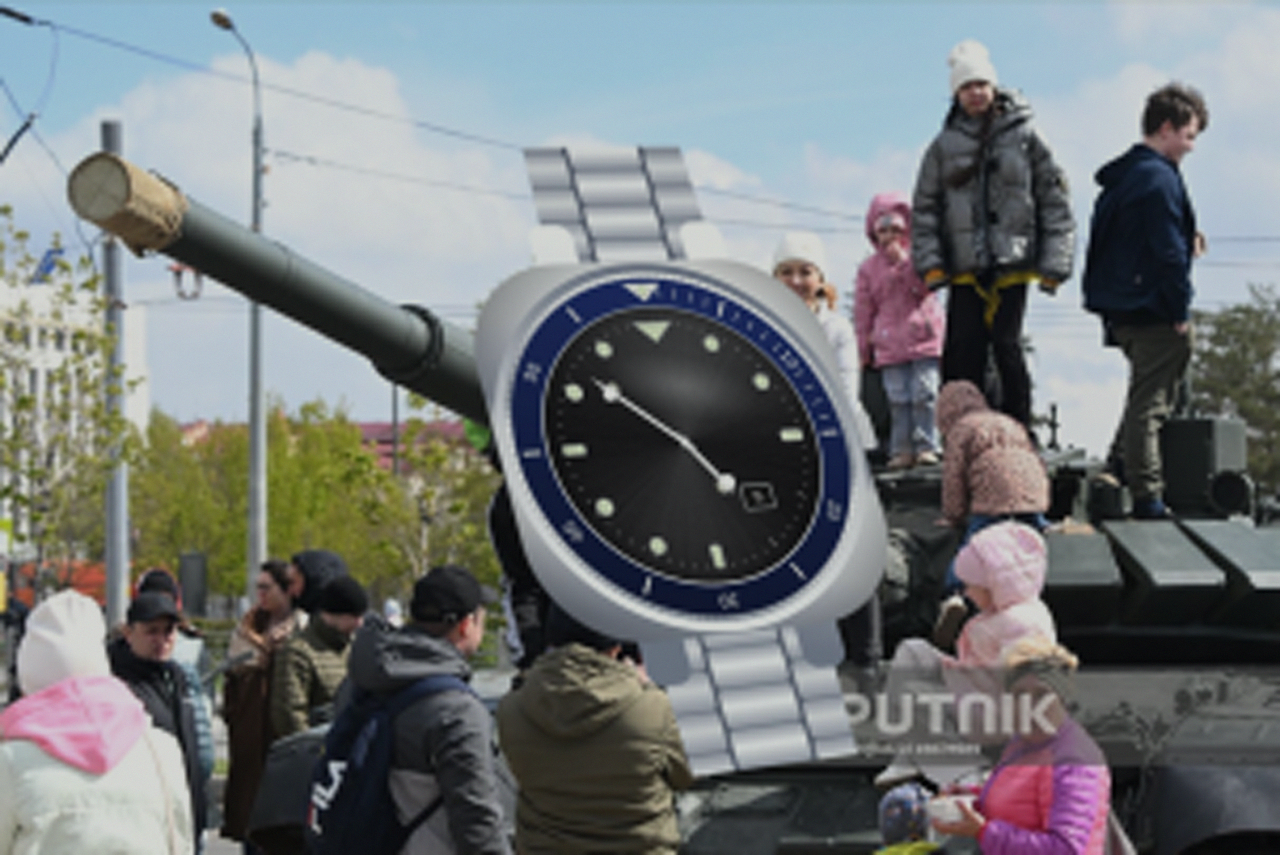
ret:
4:52
